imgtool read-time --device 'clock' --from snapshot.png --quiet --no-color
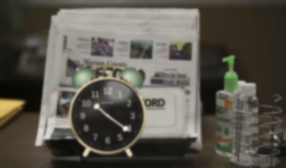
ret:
10:21
